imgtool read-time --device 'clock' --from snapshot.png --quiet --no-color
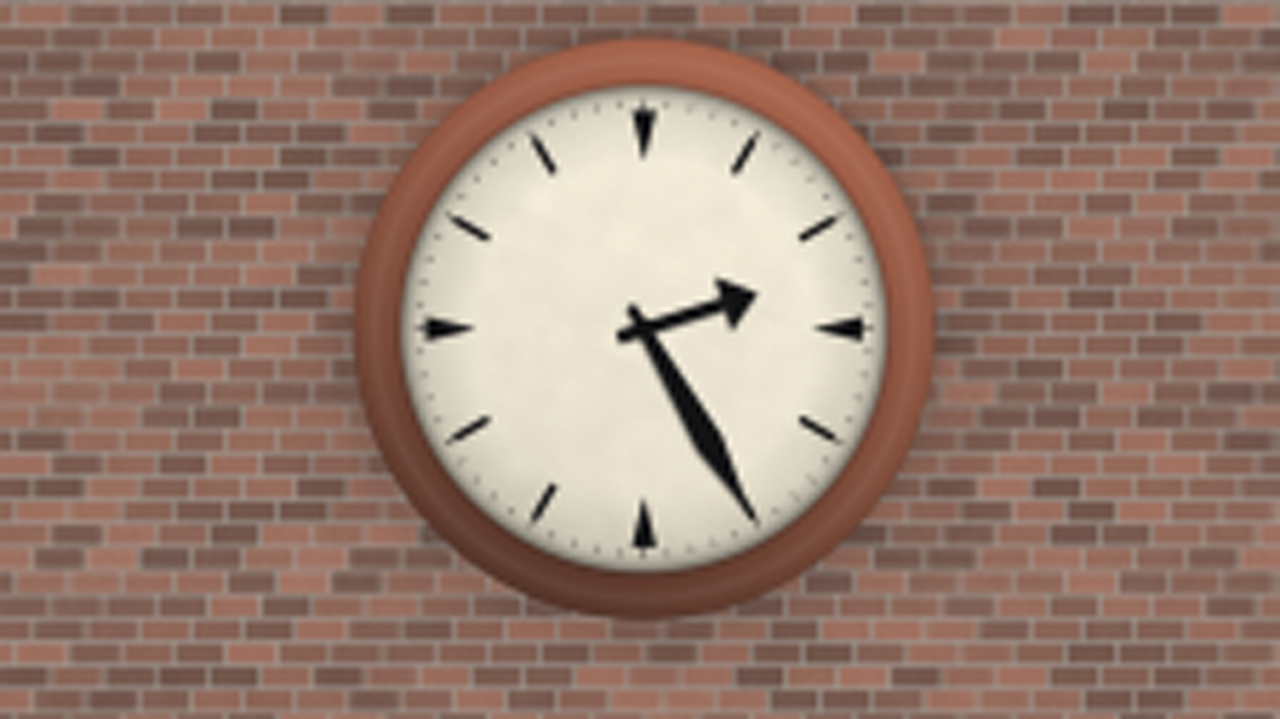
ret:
2:25
